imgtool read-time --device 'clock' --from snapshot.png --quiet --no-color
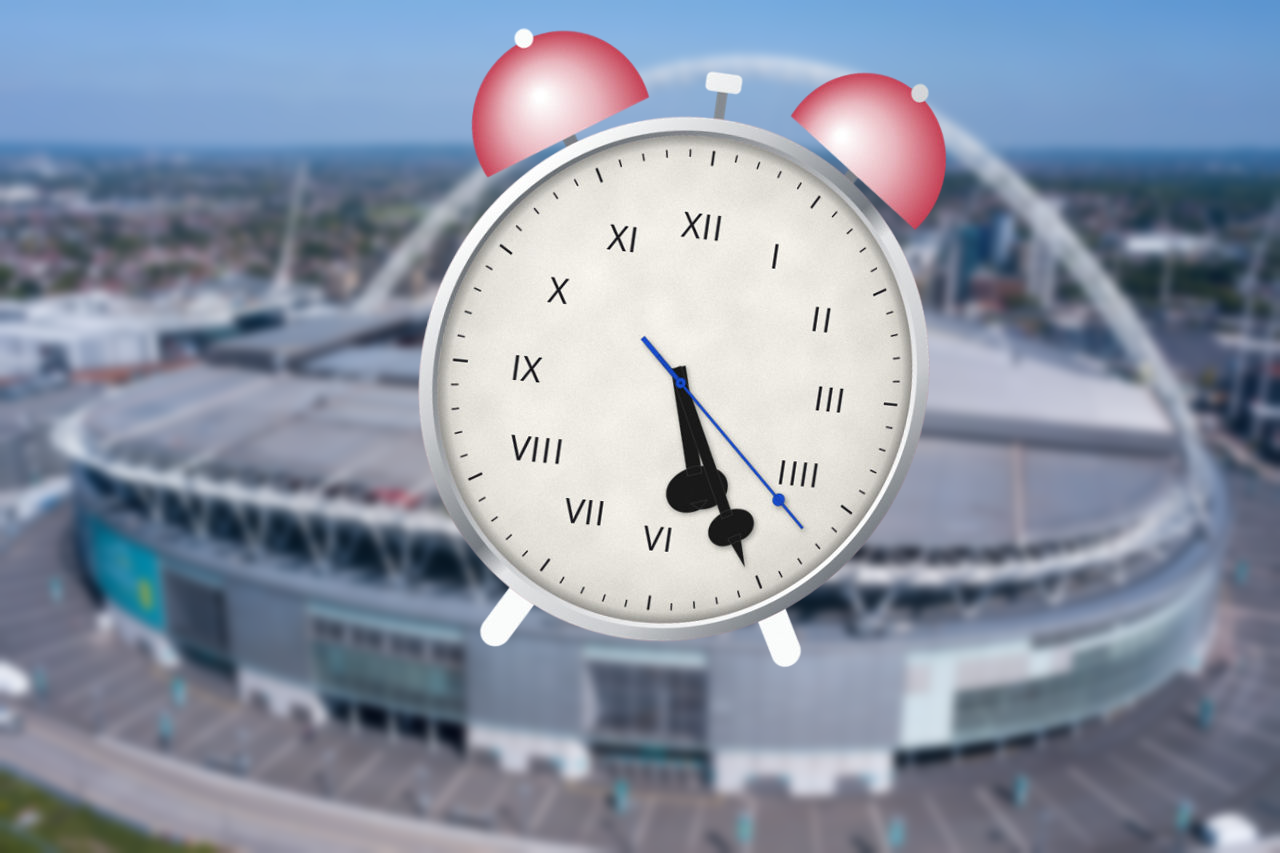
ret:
5:25:22
